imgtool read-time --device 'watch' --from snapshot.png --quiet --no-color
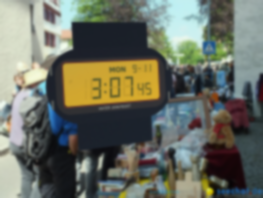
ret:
3:07:45
